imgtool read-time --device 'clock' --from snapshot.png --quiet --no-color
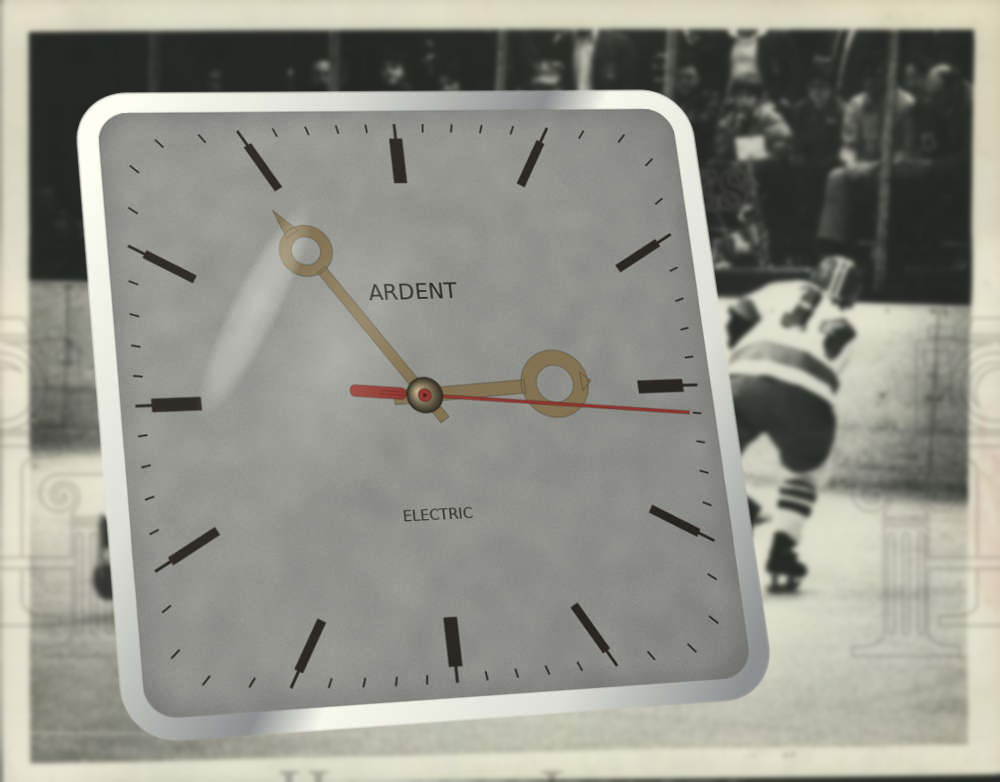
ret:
2:54:16
